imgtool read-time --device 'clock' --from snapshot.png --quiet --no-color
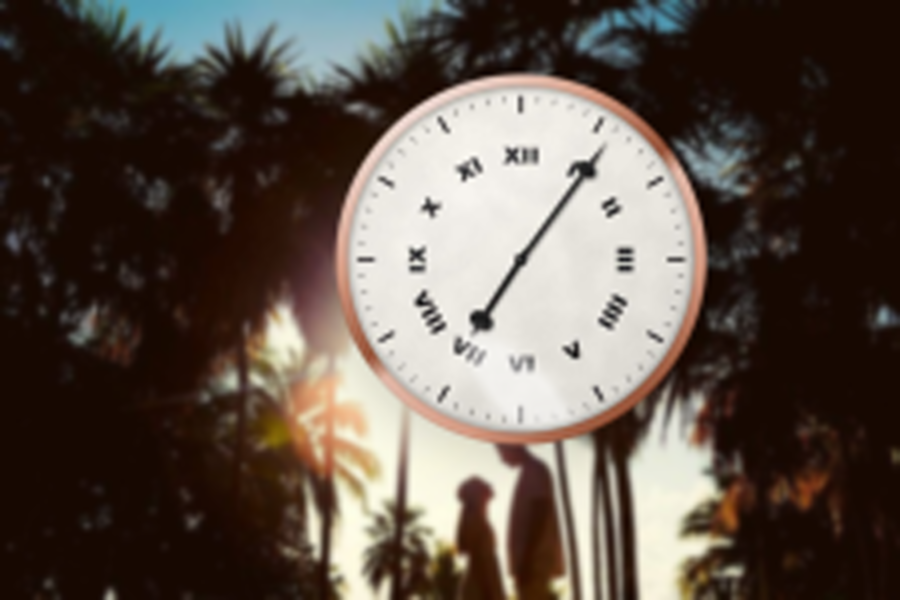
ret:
7:06
